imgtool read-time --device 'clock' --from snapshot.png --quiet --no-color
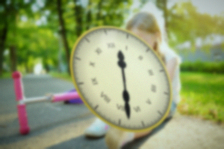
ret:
12:33
